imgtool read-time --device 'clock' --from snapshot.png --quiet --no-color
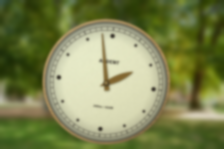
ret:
1:58
